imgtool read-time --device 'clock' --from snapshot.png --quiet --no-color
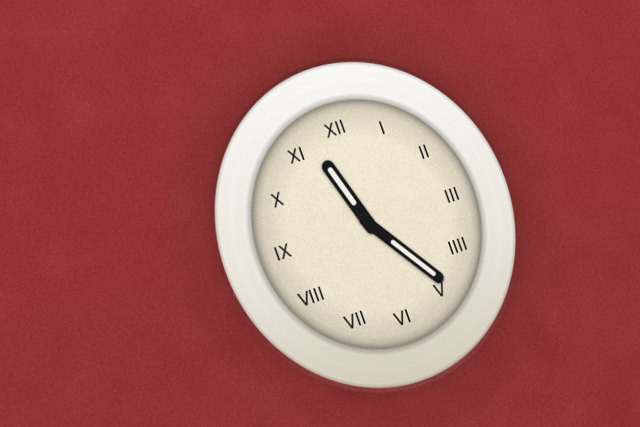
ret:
11:24
